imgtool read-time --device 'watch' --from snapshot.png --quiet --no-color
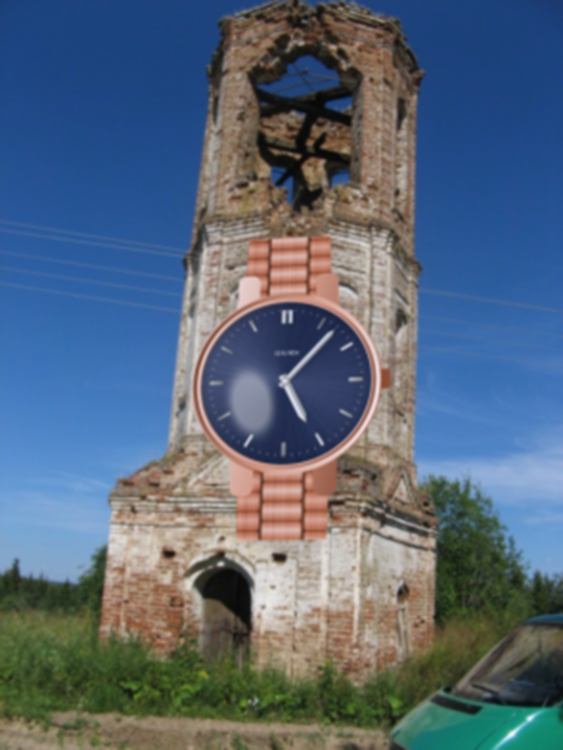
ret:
5:07
